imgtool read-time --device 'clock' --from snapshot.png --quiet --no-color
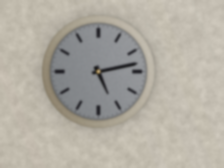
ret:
5:13
